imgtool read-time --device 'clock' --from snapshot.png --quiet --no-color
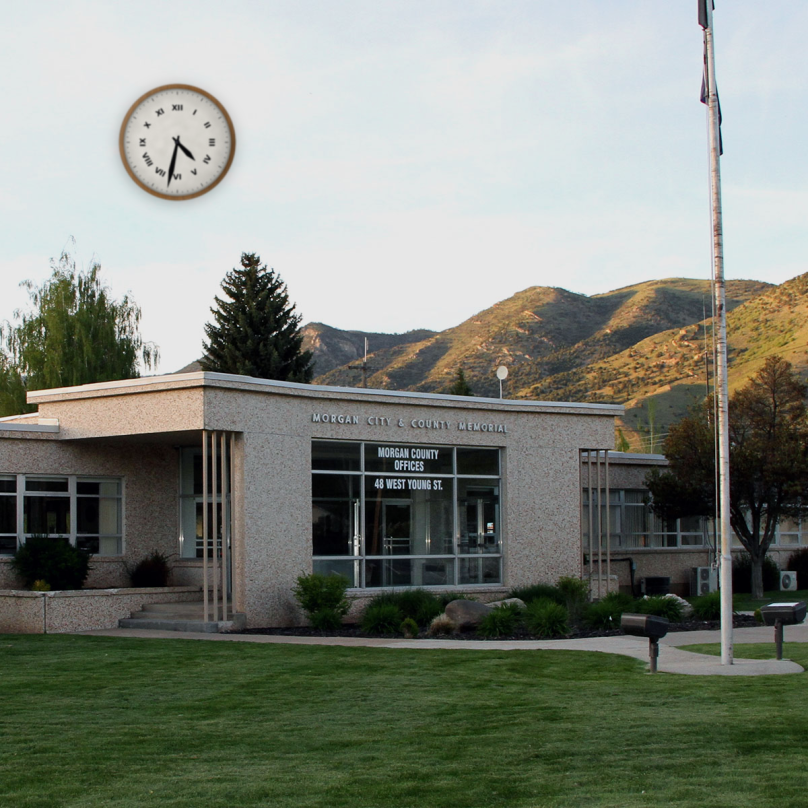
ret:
4:32
